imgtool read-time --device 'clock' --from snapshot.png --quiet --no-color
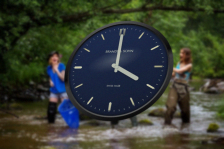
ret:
4:00
